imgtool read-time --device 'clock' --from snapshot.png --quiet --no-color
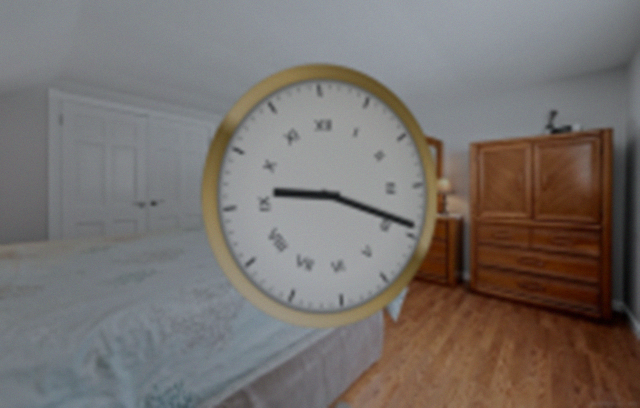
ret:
9:19
